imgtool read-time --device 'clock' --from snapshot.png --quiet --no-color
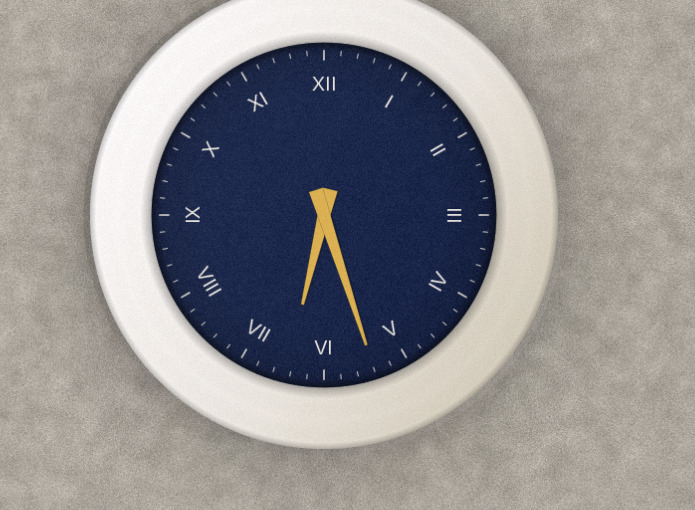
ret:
6:27
